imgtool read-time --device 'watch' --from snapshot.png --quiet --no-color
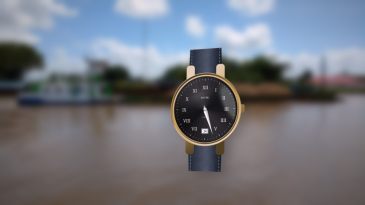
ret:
5:27
